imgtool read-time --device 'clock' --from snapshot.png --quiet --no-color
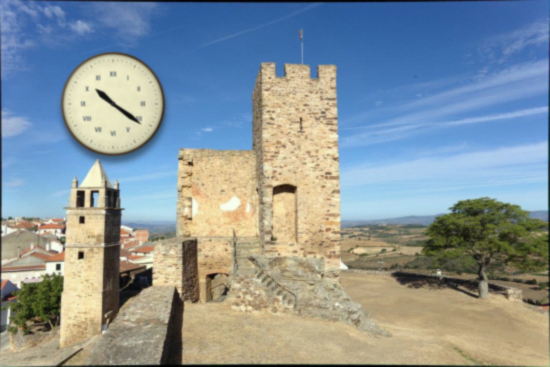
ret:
10:21
